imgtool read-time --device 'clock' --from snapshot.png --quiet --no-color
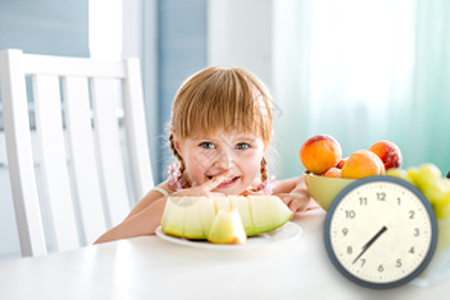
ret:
7:37
